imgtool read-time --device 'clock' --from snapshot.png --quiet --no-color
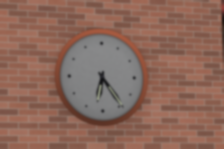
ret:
6:24
